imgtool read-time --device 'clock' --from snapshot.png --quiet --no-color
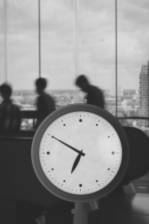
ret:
6:50
